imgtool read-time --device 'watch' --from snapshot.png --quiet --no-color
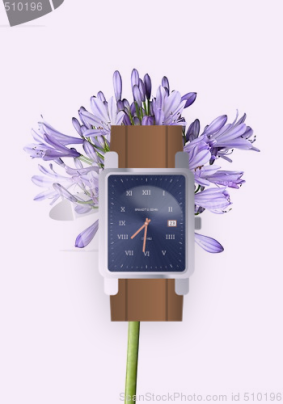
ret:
7:31
